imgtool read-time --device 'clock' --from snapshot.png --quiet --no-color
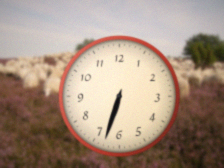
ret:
6:33
